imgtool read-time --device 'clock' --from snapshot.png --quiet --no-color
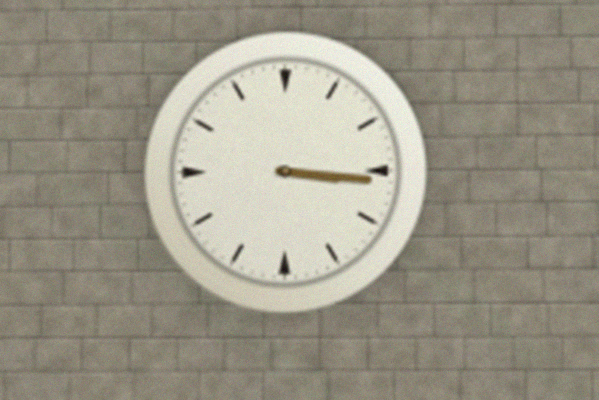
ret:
3:16
